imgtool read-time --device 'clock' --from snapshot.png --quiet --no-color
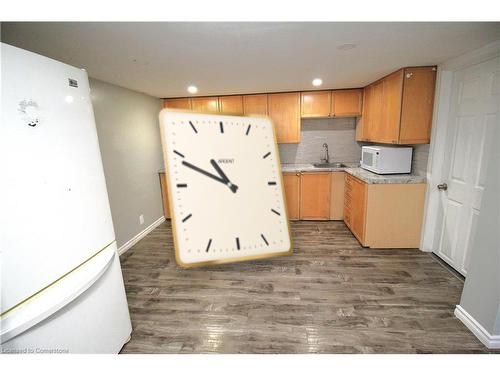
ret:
10:49
